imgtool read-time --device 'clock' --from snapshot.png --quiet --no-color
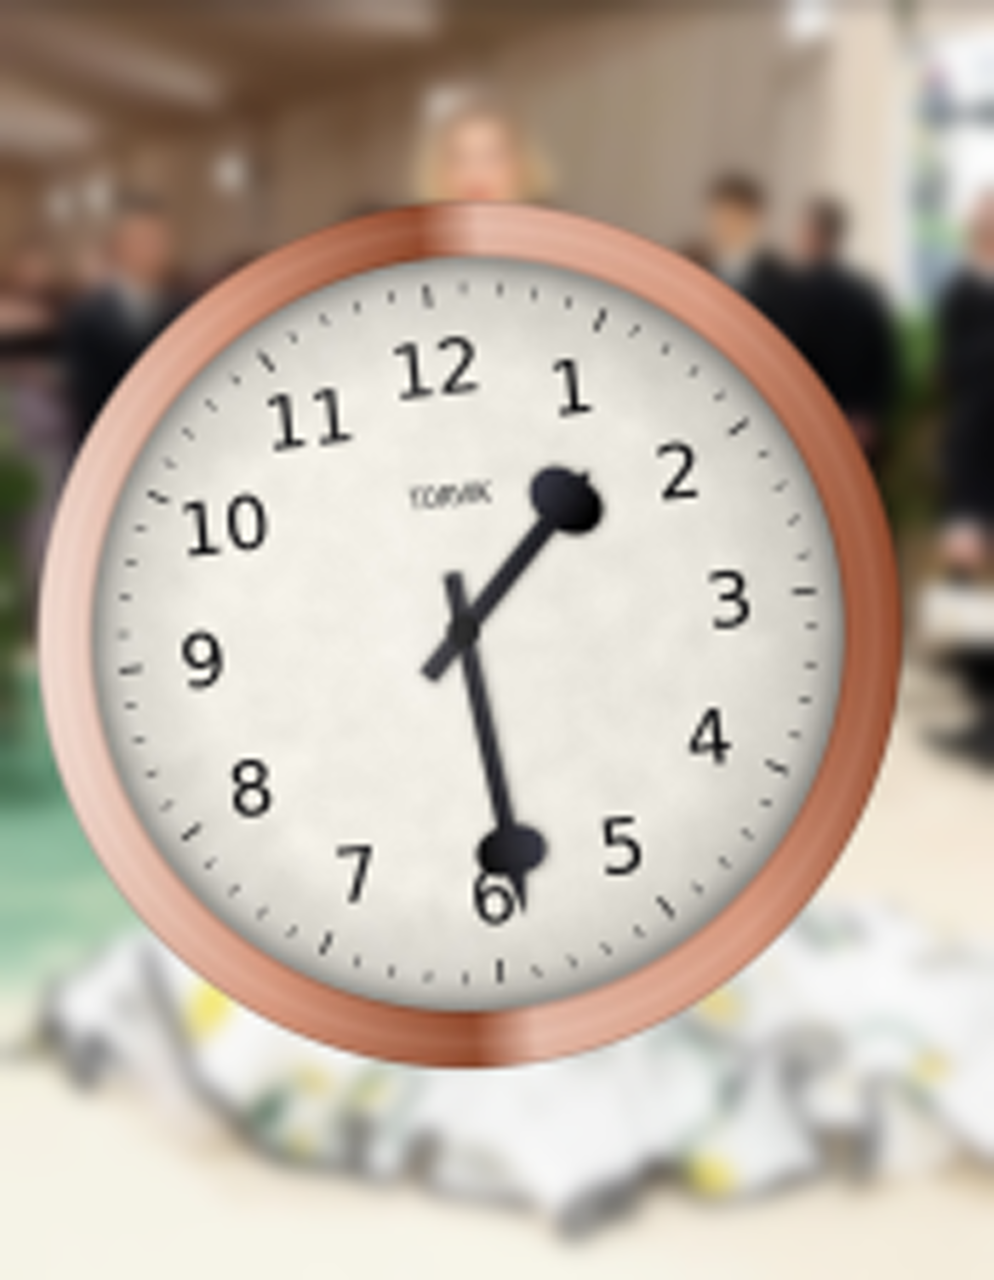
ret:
1:29
